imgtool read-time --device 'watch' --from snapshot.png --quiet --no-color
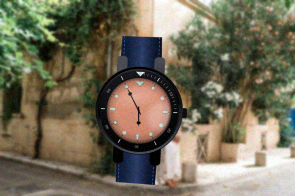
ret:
5:55
